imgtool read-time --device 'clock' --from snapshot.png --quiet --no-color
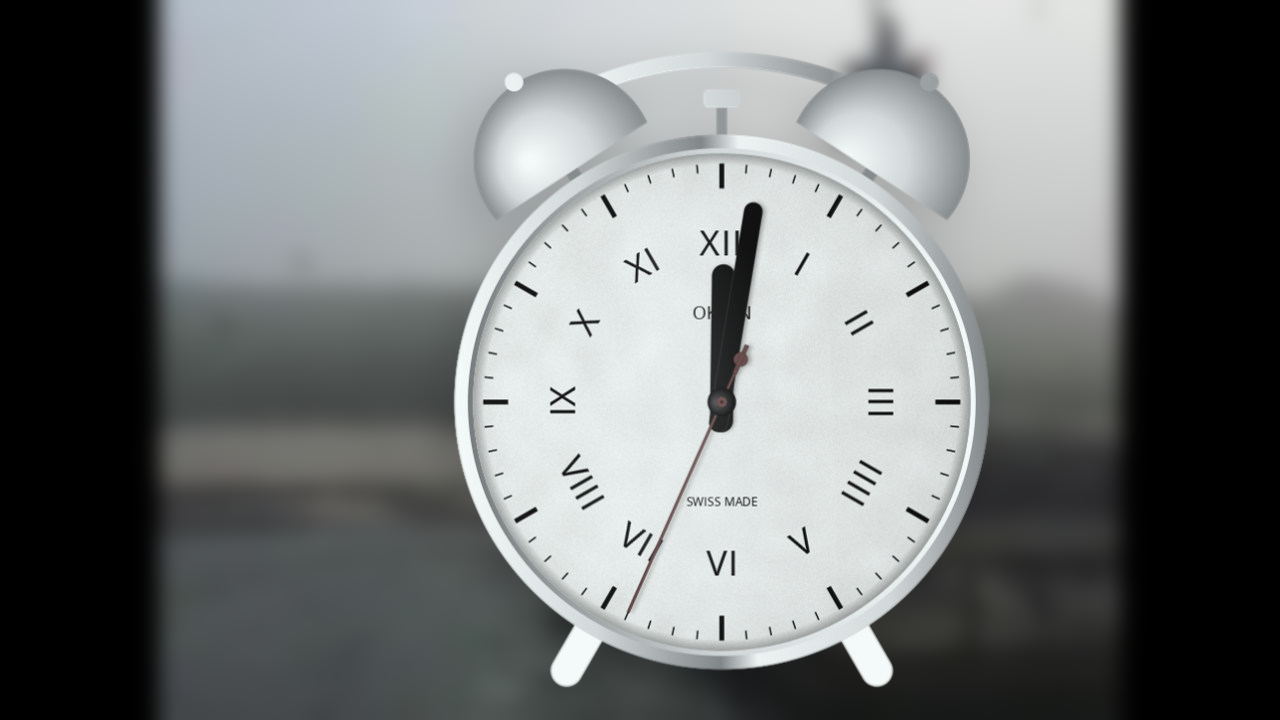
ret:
12:01:34
